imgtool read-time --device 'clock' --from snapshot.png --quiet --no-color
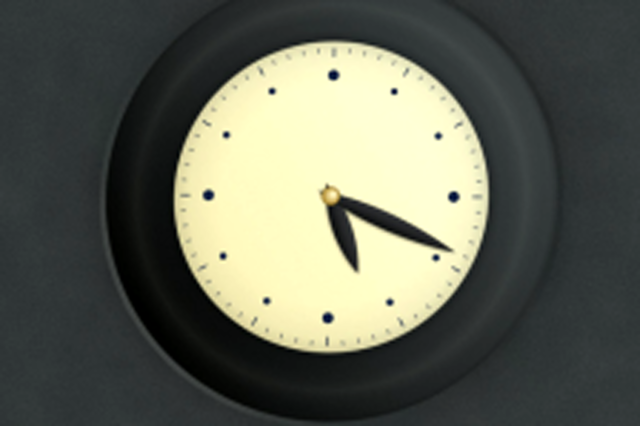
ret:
5:19
